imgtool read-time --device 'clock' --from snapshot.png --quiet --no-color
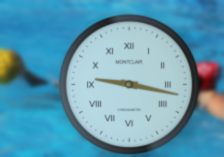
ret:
9:17
